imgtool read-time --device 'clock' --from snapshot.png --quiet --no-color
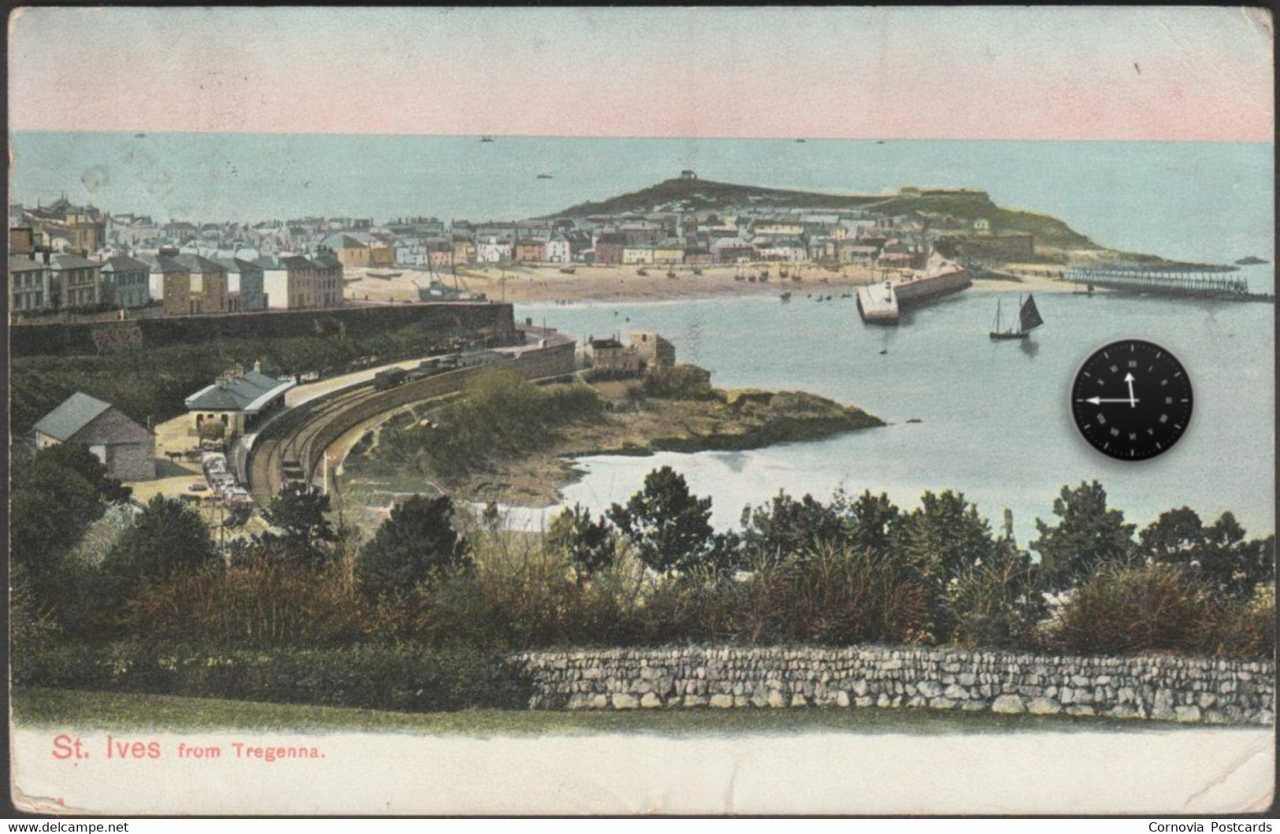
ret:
11:45
